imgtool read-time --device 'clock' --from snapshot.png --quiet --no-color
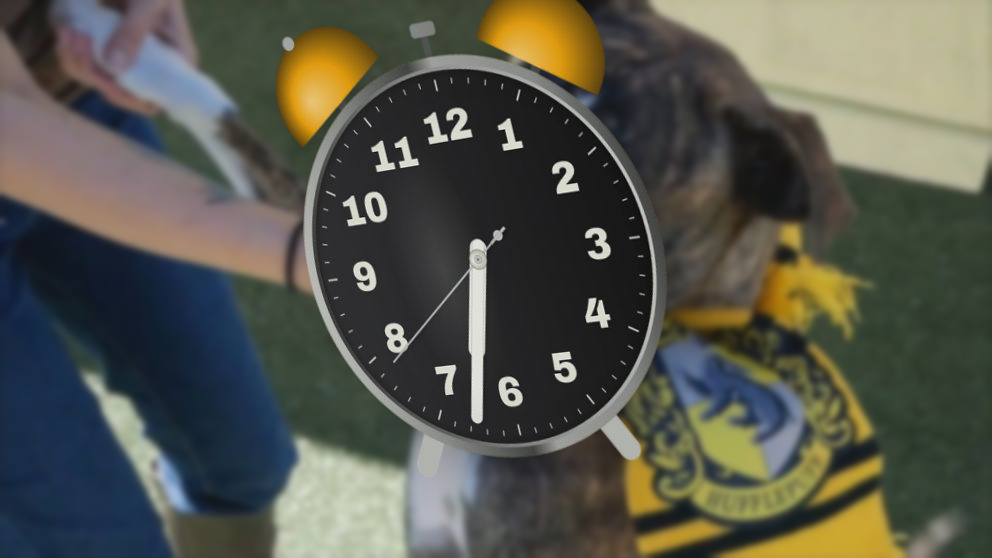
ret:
6:32:39
